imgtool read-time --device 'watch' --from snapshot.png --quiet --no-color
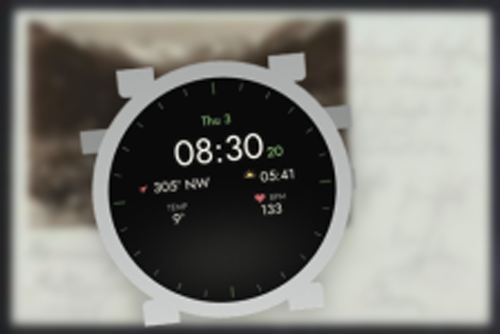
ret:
8:30
